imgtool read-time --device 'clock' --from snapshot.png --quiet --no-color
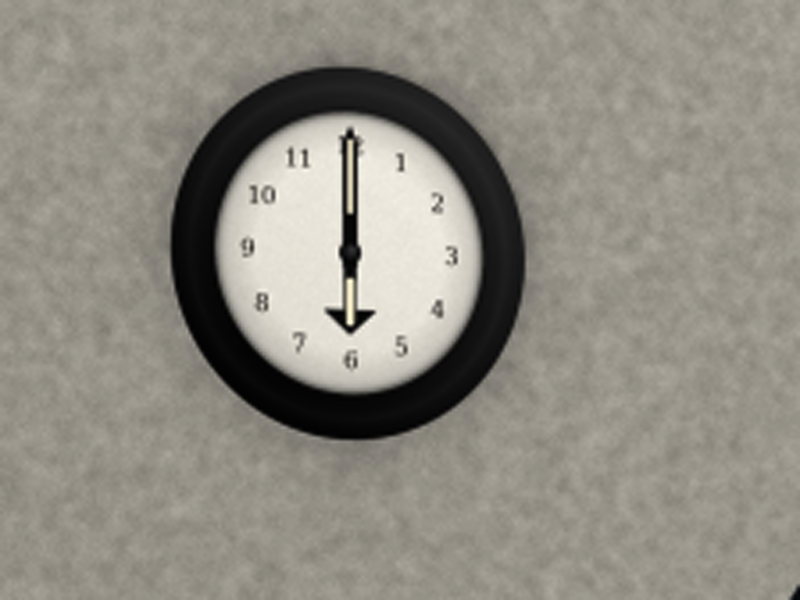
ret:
6:00
